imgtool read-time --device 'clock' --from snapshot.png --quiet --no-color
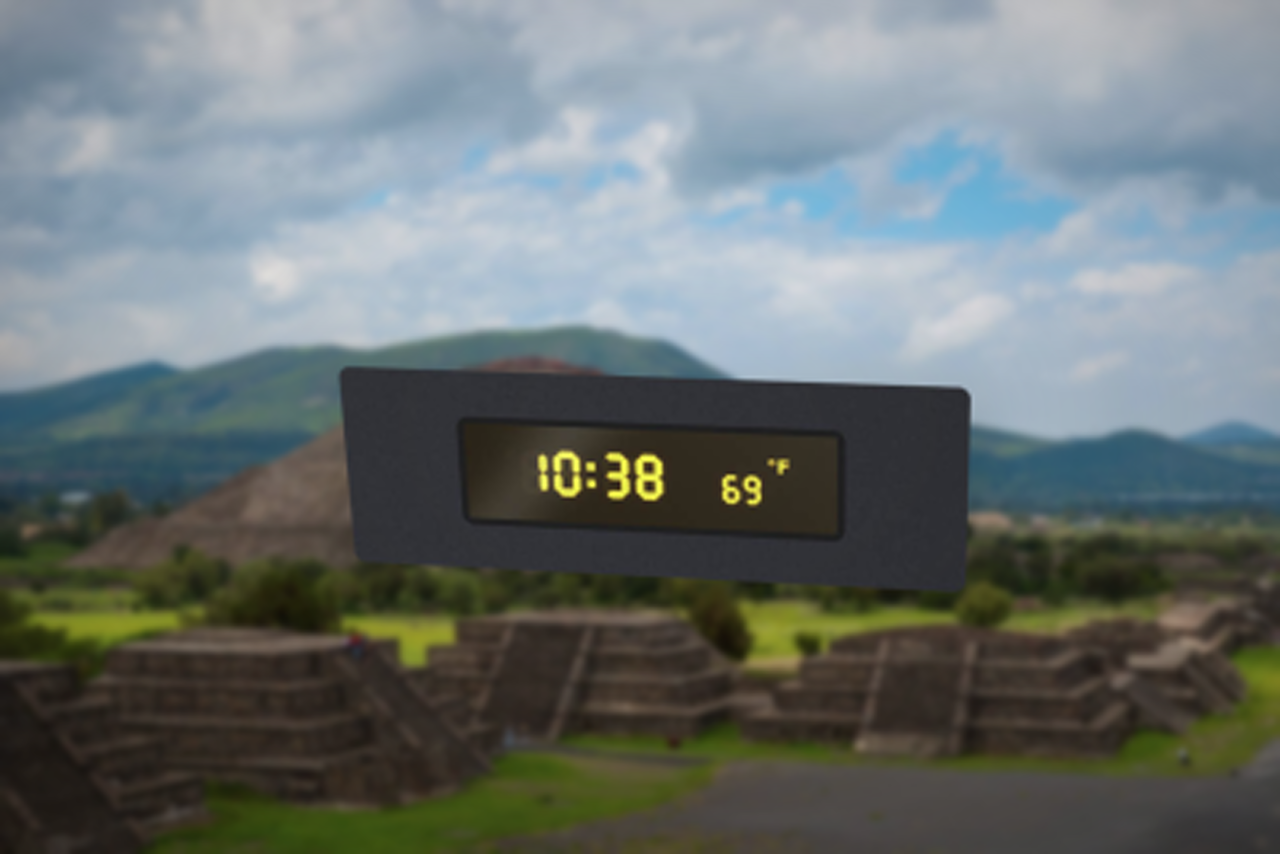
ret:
10:38
